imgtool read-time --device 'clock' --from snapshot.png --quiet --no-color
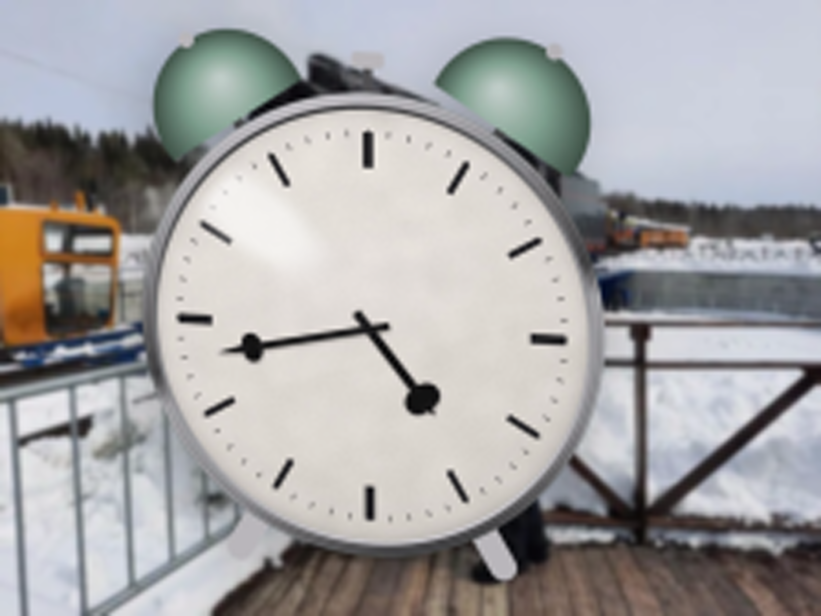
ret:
4:43
